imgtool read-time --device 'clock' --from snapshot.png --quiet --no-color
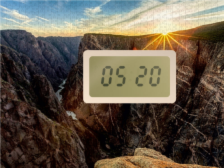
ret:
5:20
